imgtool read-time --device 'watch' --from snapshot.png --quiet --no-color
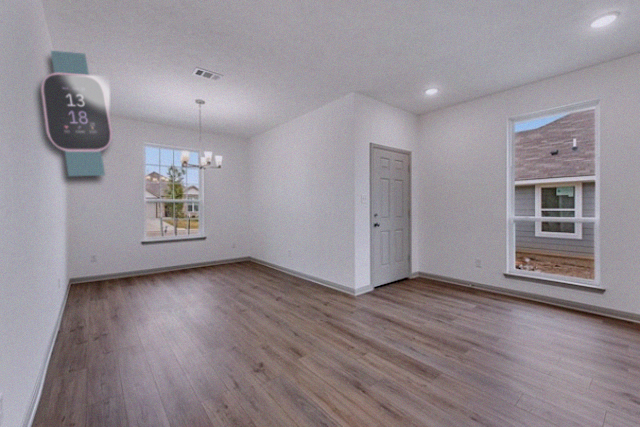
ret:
13:18
